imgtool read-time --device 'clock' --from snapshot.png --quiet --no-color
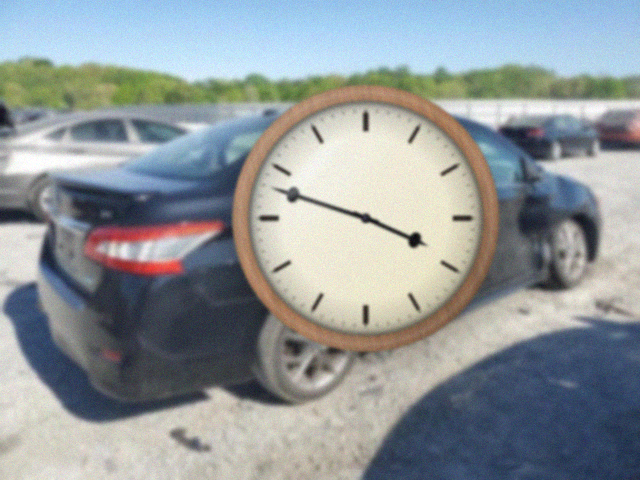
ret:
3:48
